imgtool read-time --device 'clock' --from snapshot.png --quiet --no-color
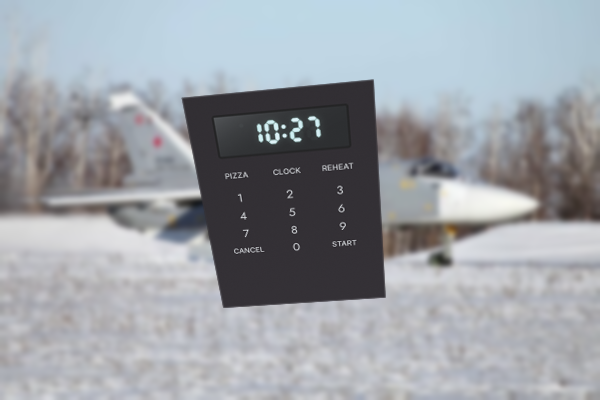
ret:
10:27
